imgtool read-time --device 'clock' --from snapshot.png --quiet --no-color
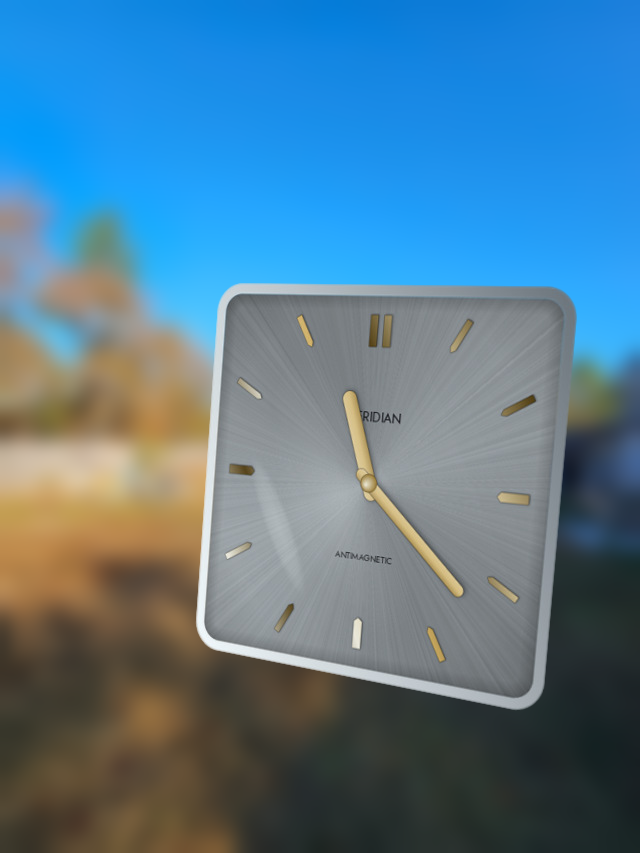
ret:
11:22
